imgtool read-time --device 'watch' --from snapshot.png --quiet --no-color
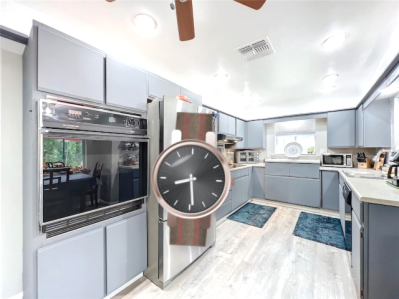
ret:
8:29
